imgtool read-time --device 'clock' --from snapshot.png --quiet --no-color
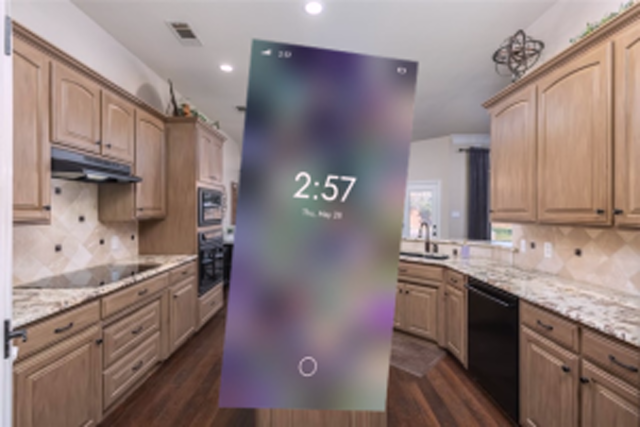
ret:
2:57
